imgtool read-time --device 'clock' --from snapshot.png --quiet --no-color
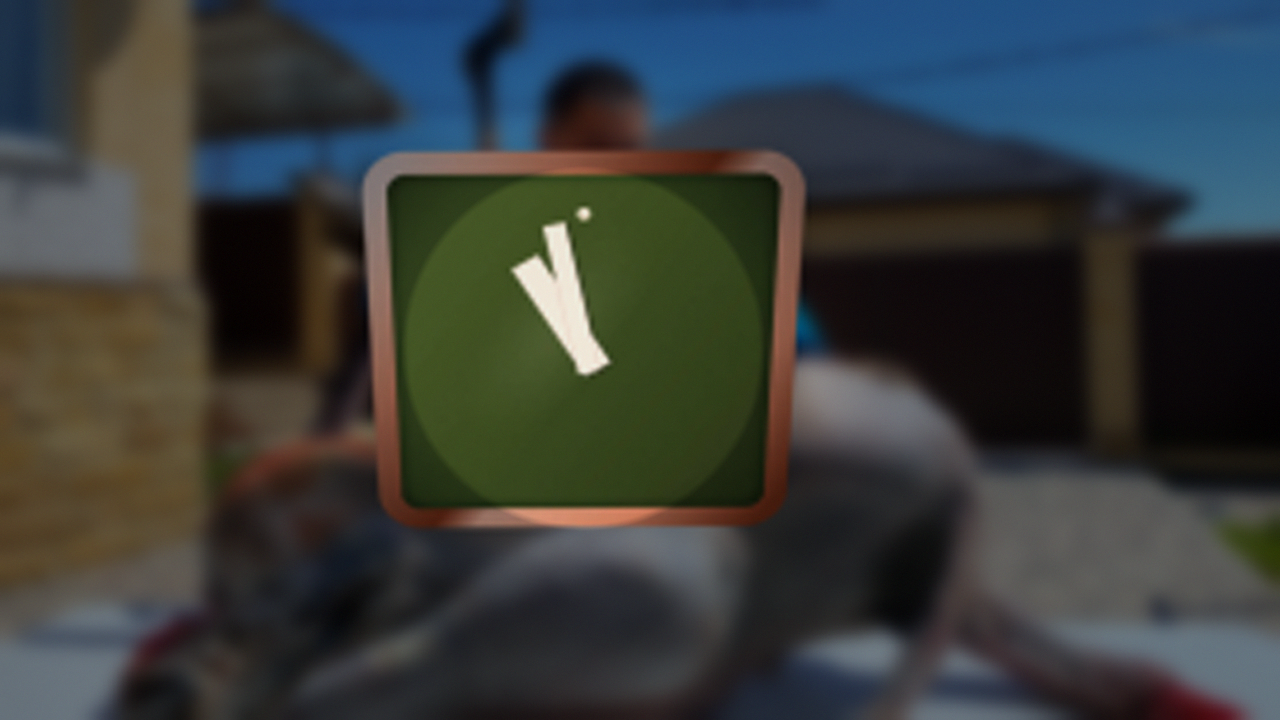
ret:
10:58
